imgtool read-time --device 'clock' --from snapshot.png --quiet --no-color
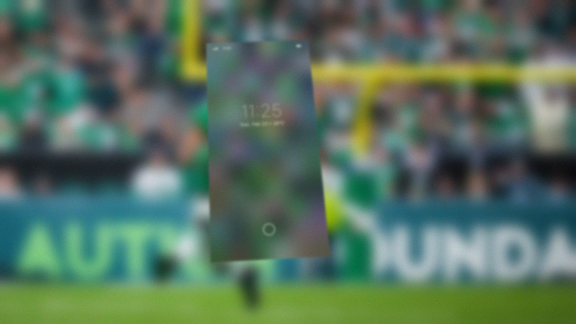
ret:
11:25
